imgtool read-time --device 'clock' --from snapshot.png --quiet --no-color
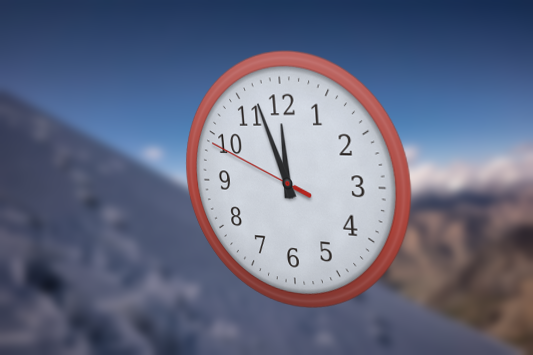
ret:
11:56:49
